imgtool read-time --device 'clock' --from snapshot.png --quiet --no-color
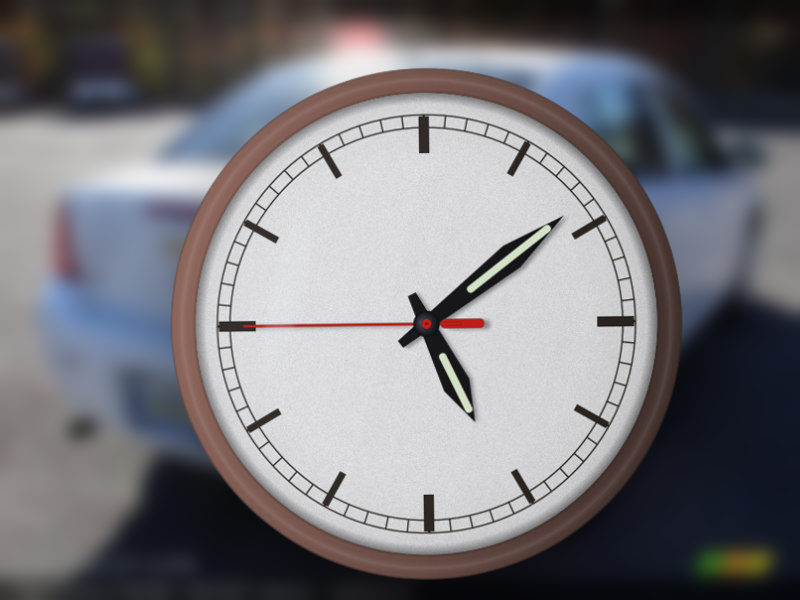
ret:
5:08:45
